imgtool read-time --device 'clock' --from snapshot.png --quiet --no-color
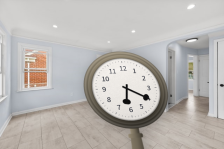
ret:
6:20
